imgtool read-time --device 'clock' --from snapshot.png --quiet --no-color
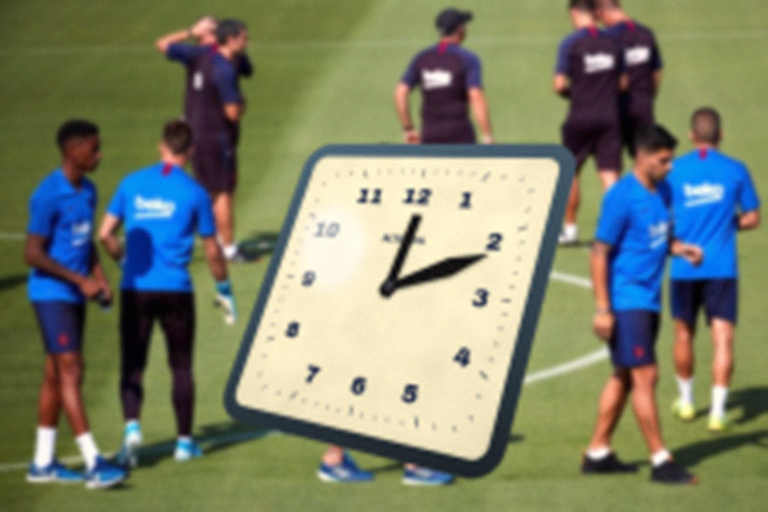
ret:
12:11
